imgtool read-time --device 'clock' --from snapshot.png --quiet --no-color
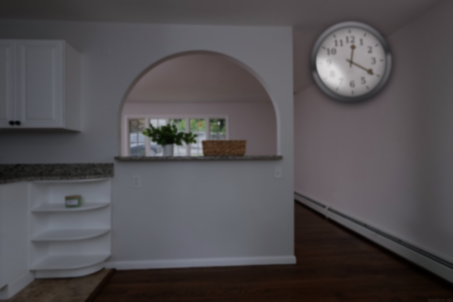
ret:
12:20
